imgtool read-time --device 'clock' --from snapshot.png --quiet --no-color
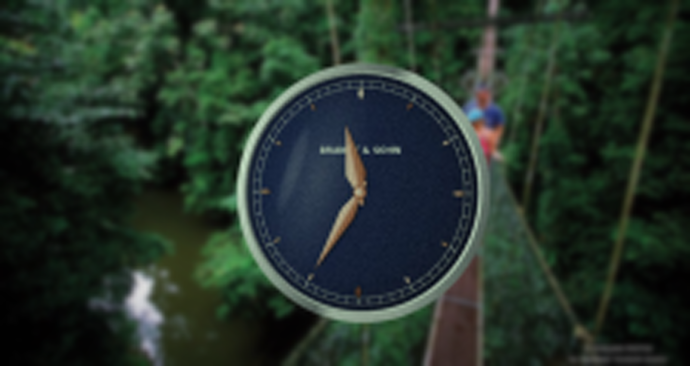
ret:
11:35
